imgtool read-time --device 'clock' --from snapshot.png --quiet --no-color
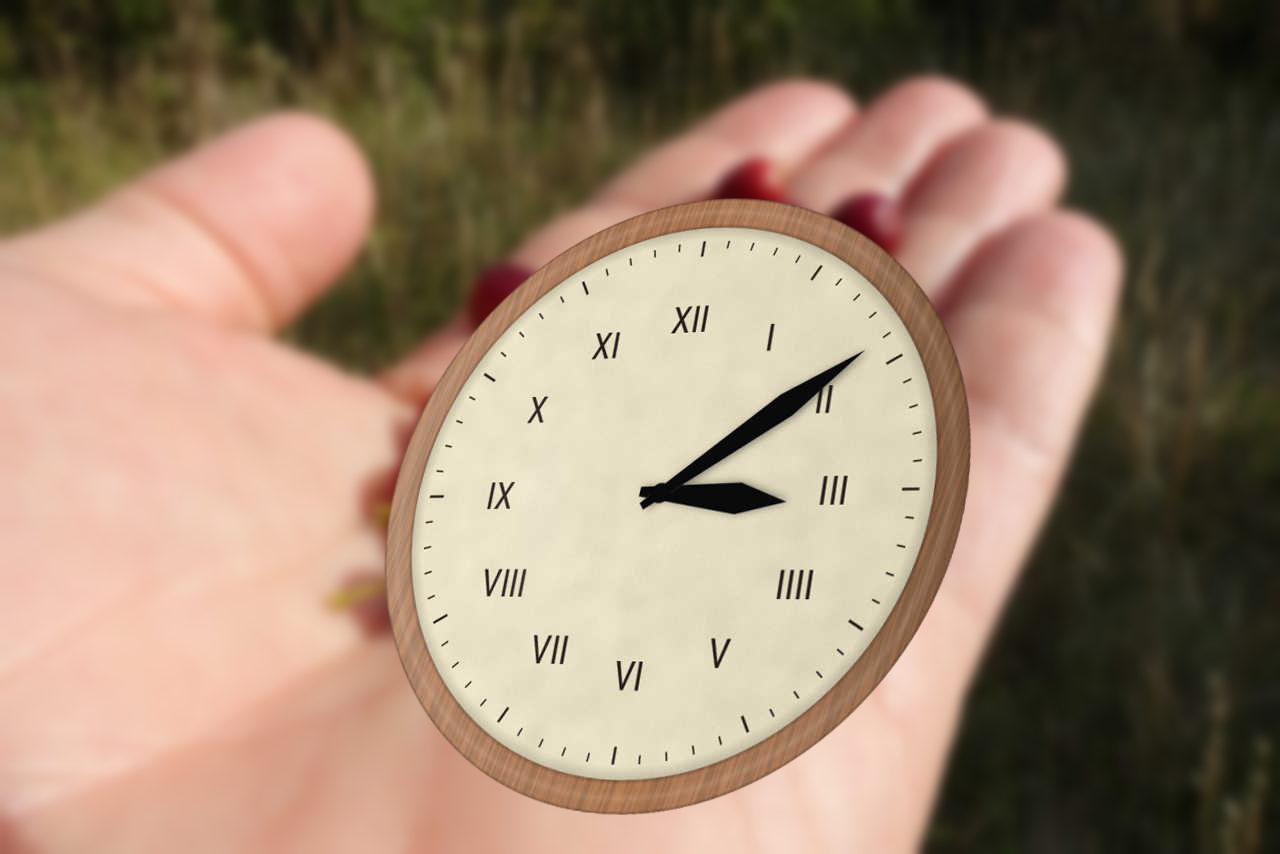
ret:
3:09
